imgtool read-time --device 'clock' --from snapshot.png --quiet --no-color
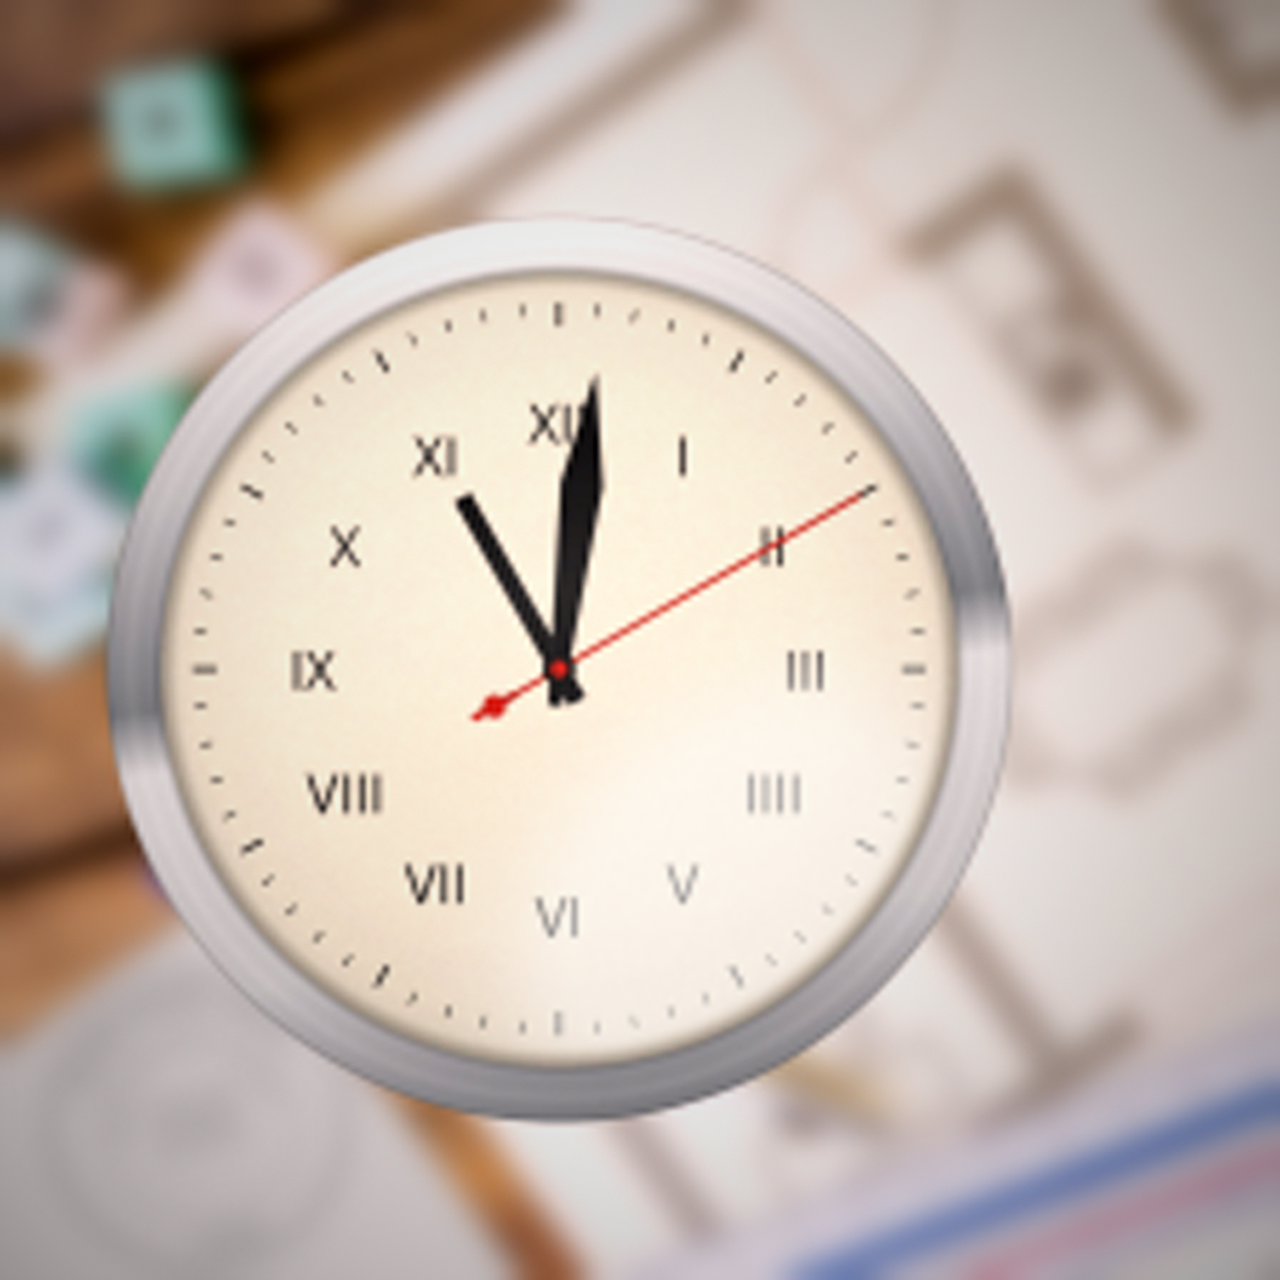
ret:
11:01:10
